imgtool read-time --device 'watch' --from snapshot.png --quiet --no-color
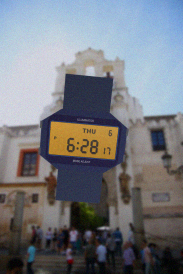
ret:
6:28:17
